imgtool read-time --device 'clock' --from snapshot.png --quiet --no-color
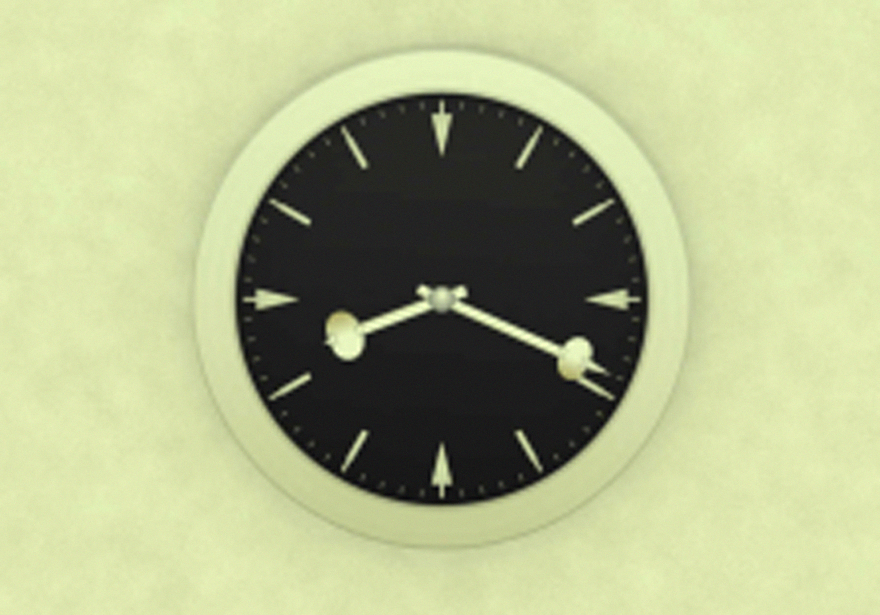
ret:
8:19
